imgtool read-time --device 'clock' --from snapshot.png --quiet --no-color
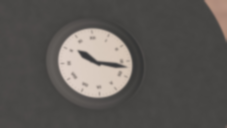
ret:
10:17
